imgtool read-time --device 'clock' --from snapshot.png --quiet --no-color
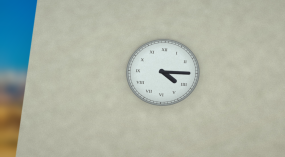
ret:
4:15
